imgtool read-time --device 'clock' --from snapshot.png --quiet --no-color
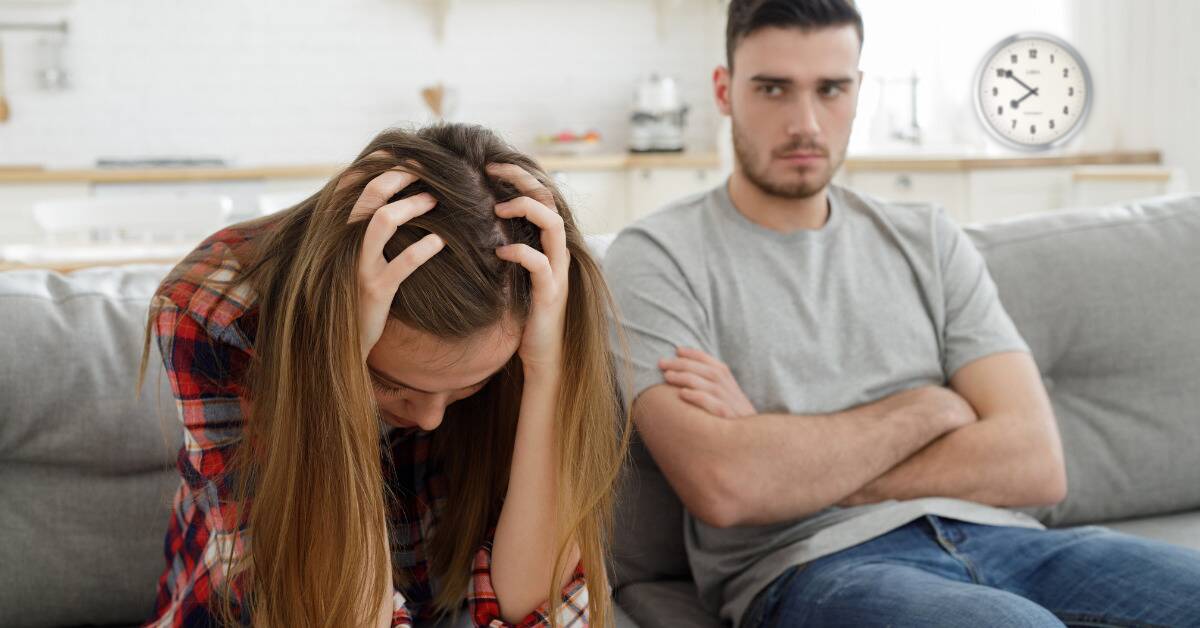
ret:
7:51
